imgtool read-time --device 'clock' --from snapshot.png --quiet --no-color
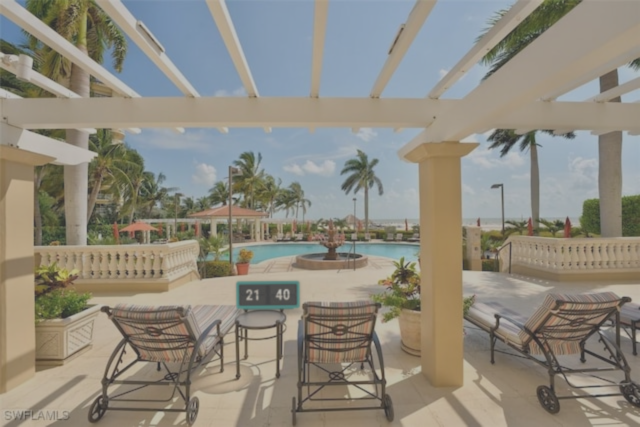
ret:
21:40
